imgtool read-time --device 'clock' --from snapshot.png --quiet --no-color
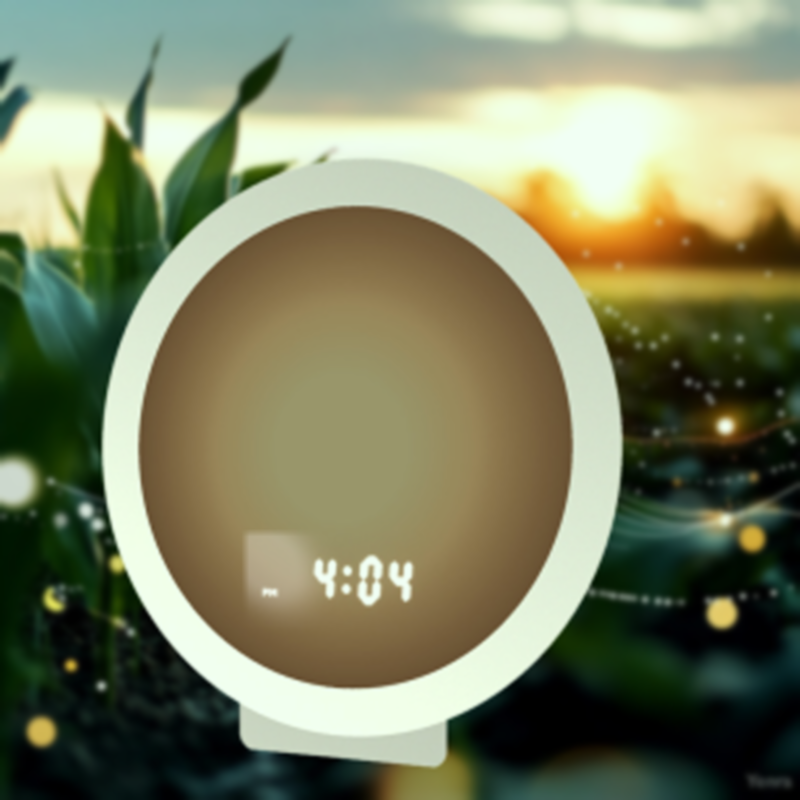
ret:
4:04
